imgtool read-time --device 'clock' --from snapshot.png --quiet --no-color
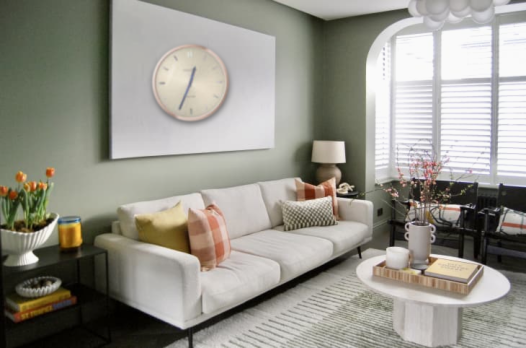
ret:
12:34
